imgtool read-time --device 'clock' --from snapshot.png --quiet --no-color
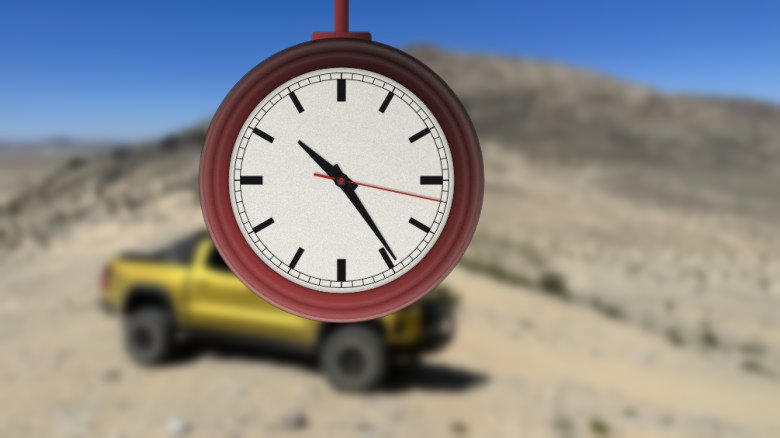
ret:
10:24:17
